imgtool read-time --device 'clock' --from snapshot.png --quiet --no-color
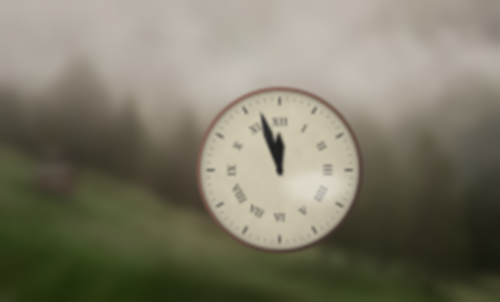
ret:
11:57
